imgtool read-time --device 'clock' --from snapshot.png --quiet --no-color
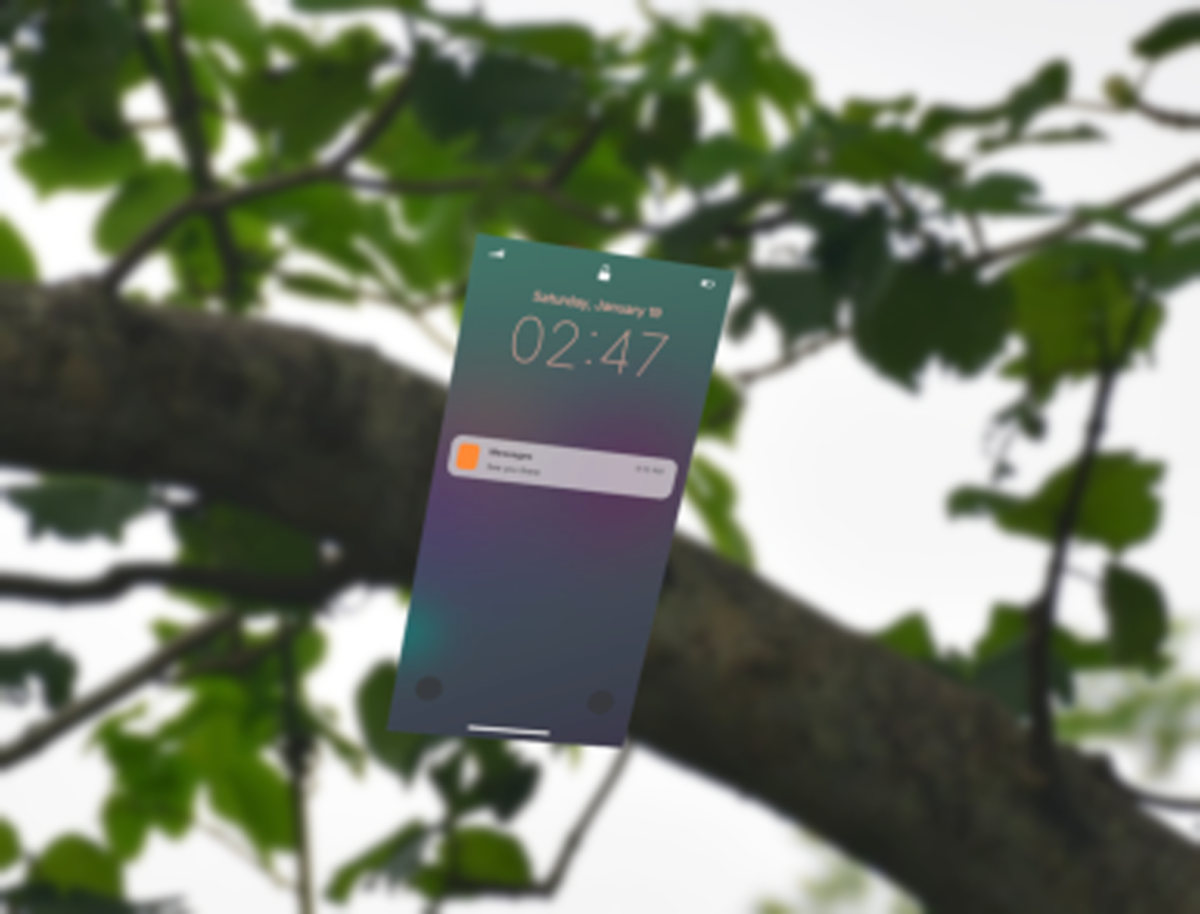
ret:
2:47
